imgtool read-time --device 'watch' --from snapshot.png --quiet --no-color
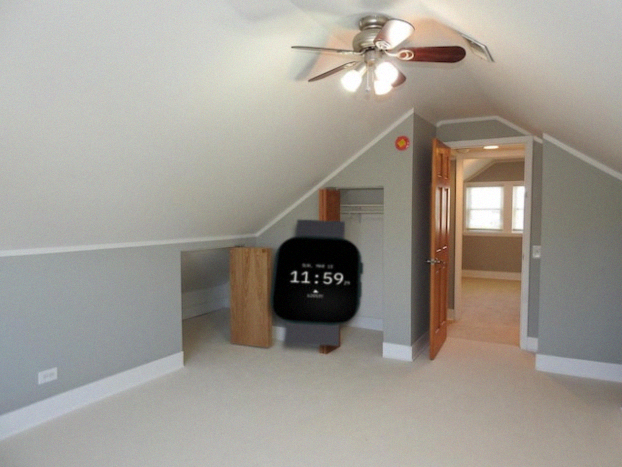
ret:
11:59
